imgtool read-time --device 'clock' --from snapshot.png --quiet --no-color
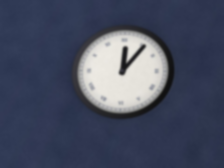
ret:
12:06
